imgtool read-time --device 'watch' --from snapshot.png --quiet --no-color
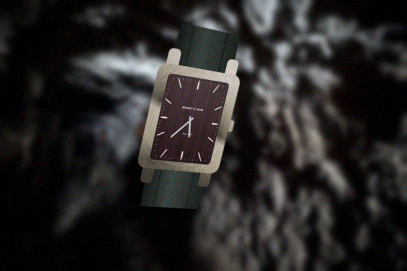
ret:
5:37
